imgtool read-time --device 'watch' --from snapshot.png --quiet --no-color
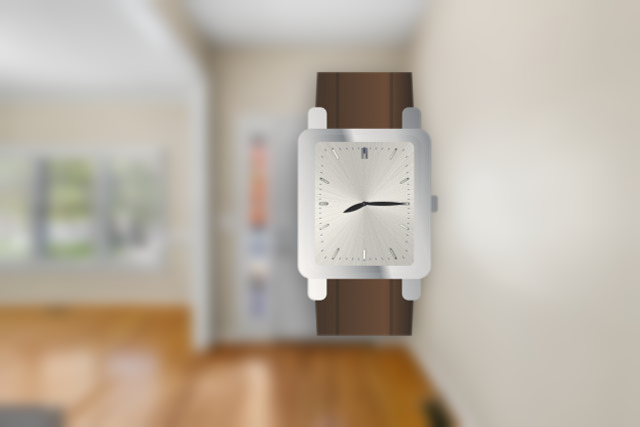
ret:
8:15
